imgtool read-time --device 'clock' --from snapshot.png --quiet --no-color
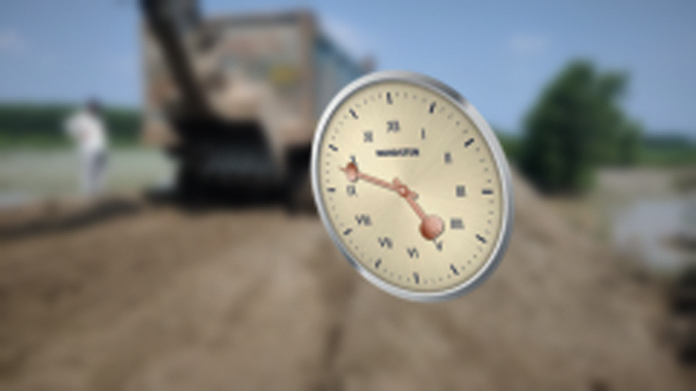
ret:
4:48
